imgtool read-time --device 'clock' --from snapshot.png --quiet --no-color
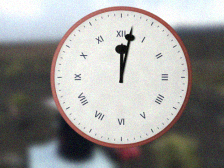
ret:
12:02
